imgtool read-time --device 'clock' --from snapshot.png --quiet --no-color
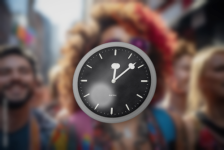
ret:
12:08
